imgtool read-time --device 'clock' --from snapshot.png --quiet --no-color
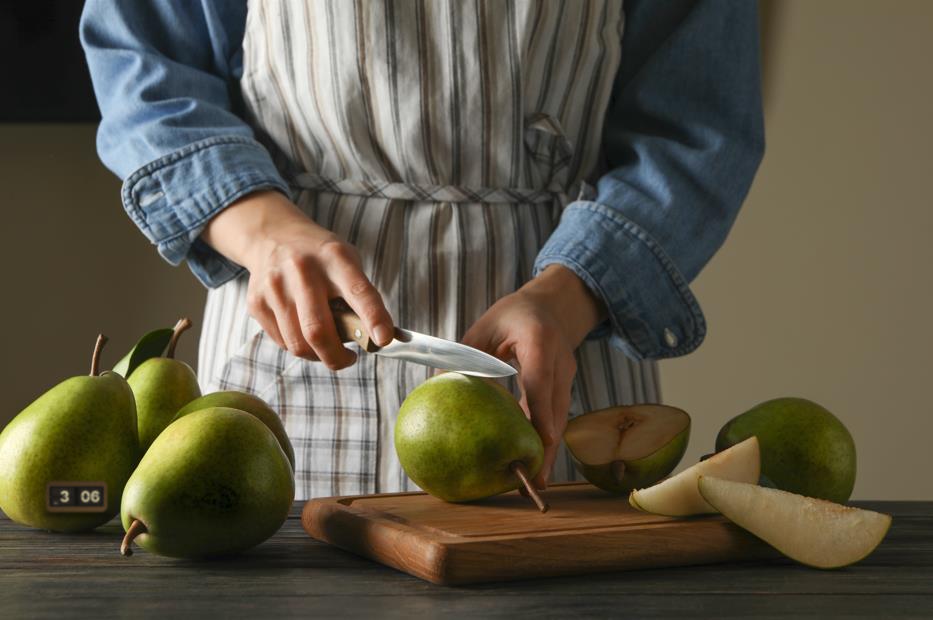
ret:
3:06
